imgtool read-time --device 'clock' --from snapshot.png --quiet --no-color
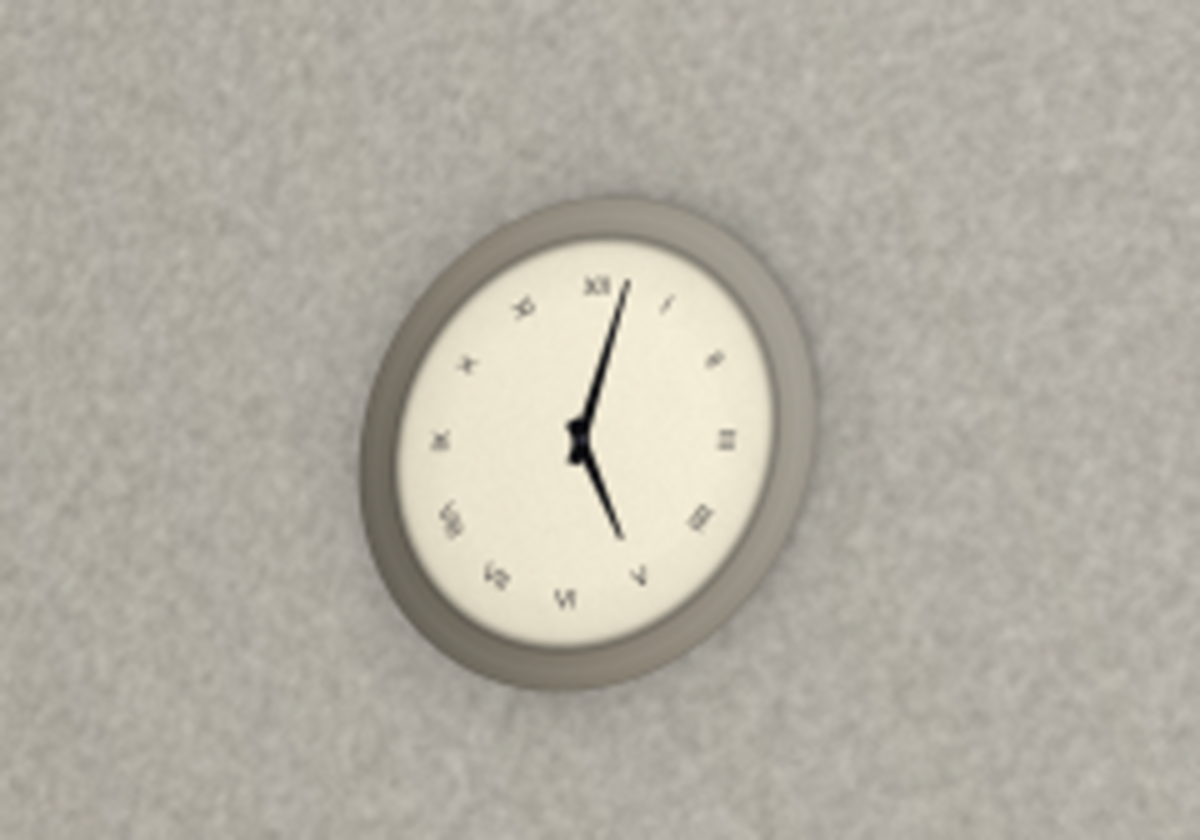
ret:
5:02
